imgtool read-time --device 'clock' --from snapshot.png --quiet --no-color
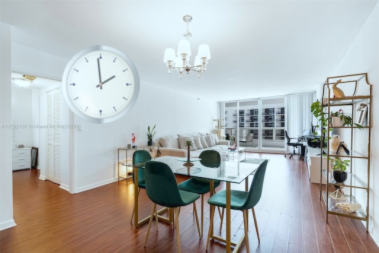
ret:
1:59
